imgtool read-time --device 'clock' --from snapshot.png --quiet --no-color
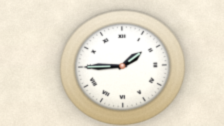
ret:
1:45
